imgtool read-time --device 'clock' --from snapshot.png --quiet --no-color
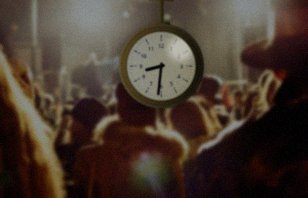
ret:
8:31
